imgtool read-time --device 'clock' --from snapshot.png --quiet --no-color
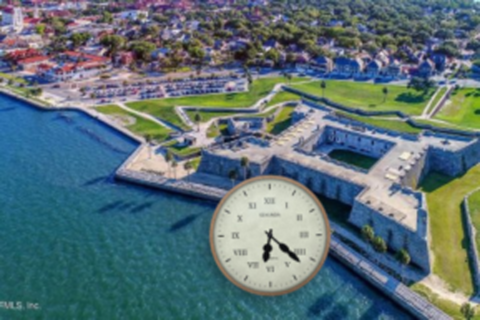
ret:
6:22
